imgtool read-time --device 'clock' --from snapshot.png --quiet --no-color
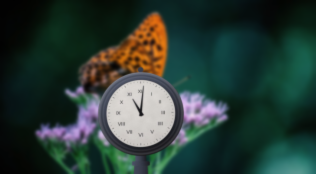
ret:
11:01
